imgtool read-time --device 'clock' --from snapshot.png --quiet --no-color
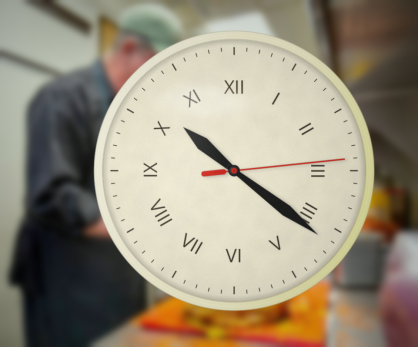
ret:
10:21:14
